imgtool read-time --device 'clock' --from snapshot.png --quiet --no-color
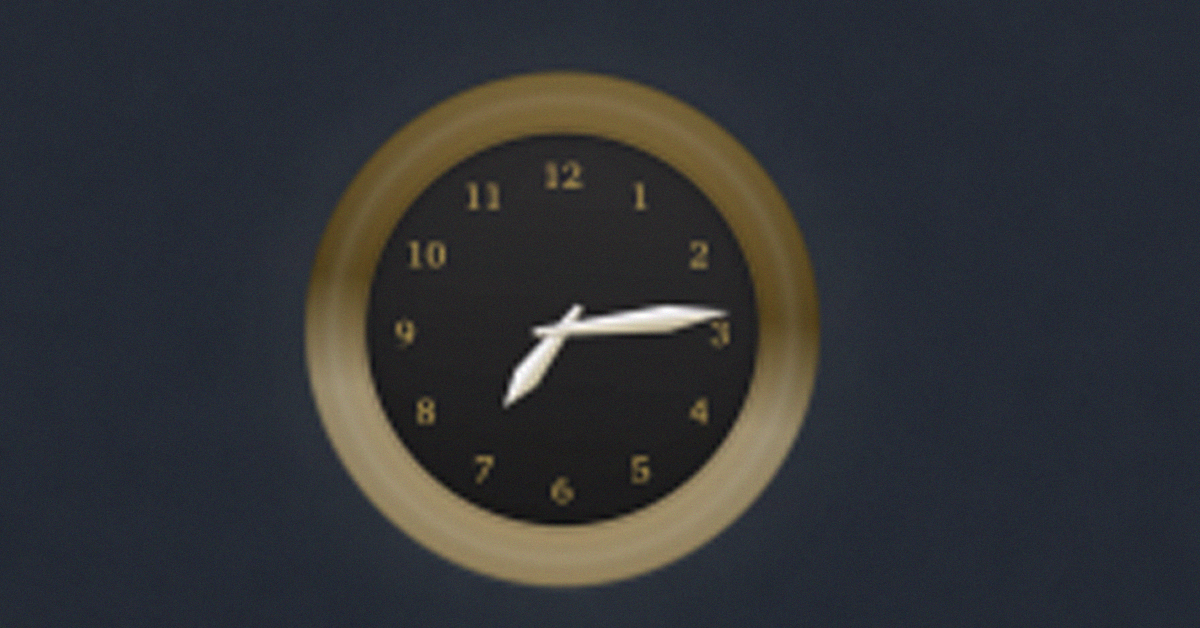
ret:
7:14
